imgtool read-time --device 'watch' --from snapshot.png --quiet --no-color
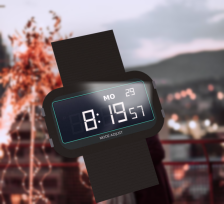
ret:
8:19:57
